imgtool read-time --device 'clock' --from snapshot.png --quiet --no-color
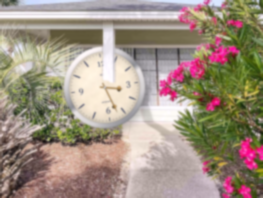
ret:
3:27
